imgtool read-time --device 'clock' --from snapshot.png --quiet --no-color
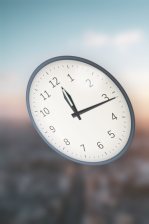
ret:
12:16
